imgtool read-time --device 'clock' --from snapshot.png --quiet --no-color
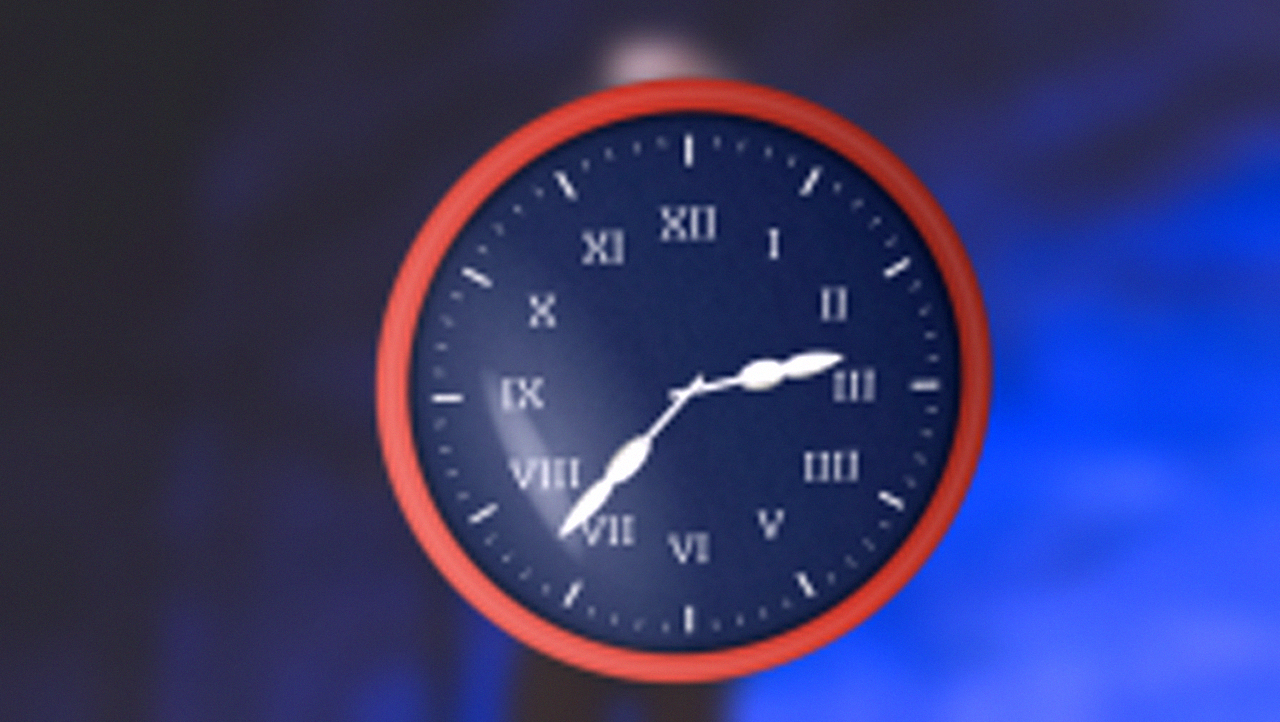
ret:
2:37
